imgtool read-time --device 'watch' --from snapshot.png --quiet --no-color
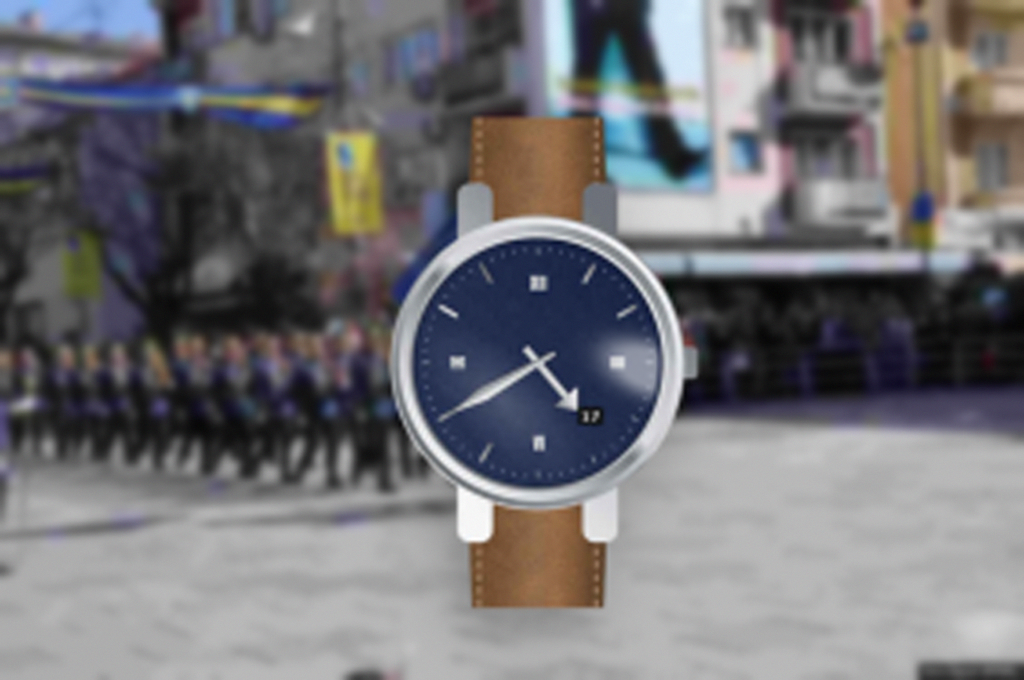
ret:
4:40
